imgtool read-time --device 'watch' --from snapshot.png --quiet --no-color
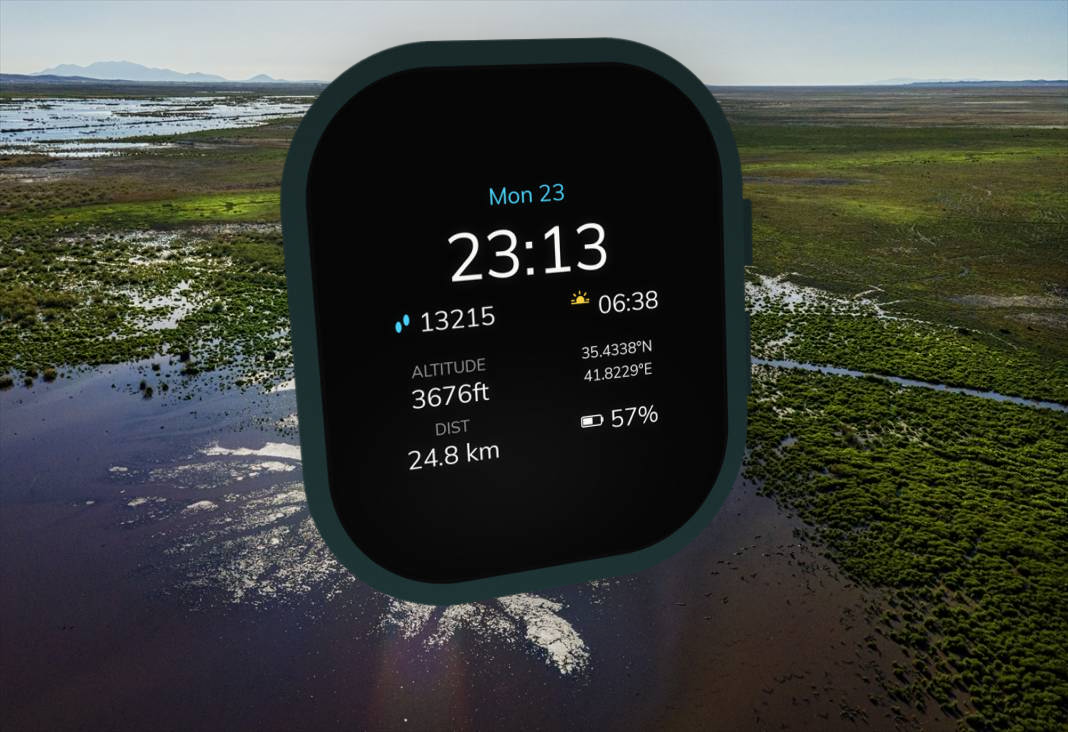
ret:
23:13
